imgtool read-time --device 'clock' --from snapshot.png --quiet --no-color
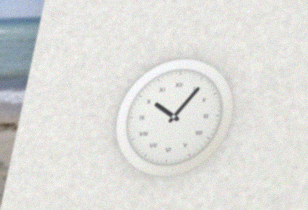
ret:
10:06
